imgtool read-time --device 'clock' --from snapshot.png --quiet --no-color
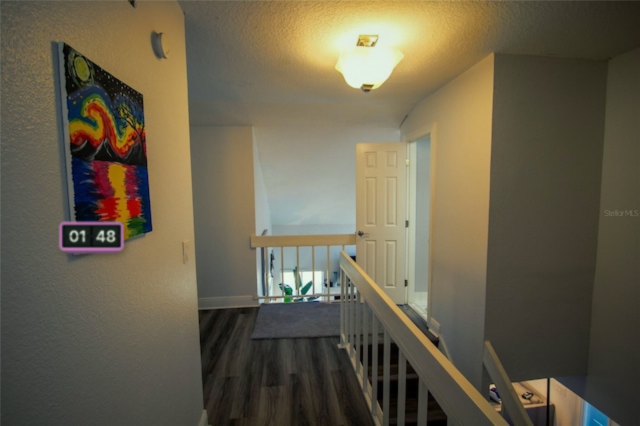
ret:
1:48
